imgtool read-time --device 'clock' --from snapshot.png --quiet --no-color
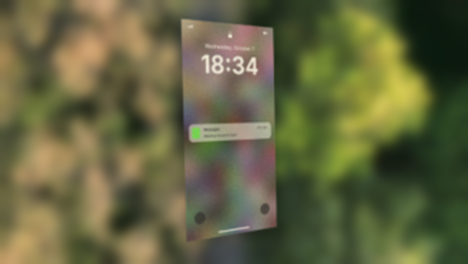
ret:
18:34
